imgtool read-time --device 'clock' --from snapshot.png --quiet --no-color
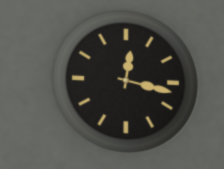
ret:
12:17
